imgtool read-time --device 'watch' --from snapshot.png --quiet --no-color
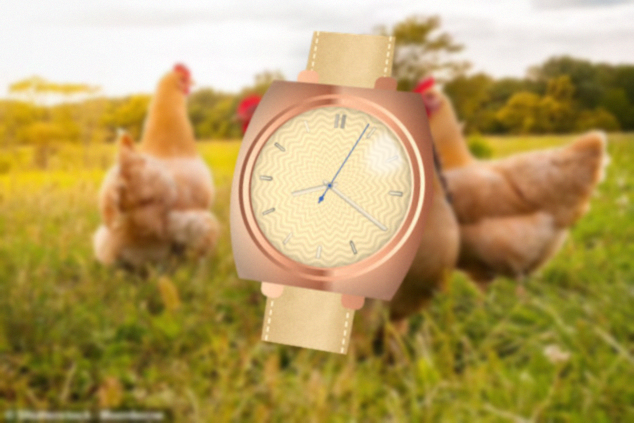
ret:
8:20:04
